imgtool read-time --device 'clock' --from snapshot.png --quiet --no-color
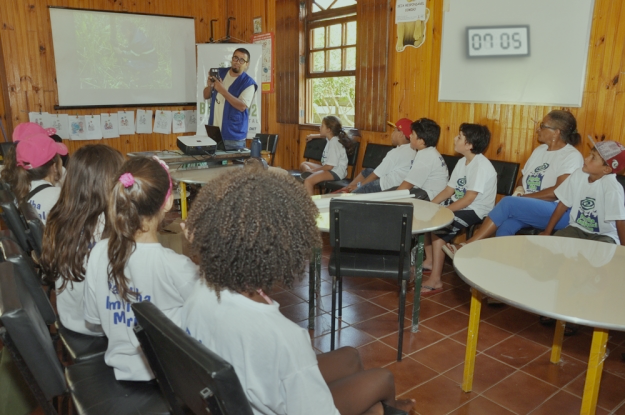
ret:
7:05
